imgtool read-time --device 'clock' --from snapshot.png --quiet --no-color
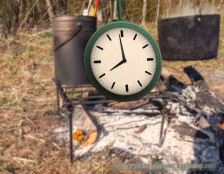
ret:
7:59
